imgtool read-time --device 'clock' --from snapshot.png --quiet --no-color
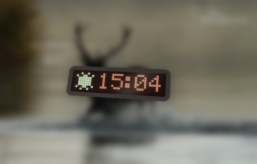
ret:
15:04
